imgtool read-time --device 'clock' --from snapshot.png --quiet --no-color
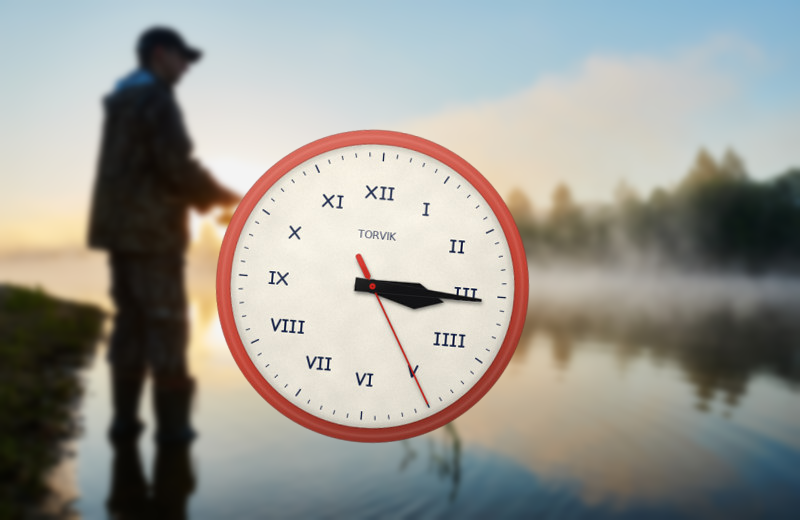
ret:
3:15:25
